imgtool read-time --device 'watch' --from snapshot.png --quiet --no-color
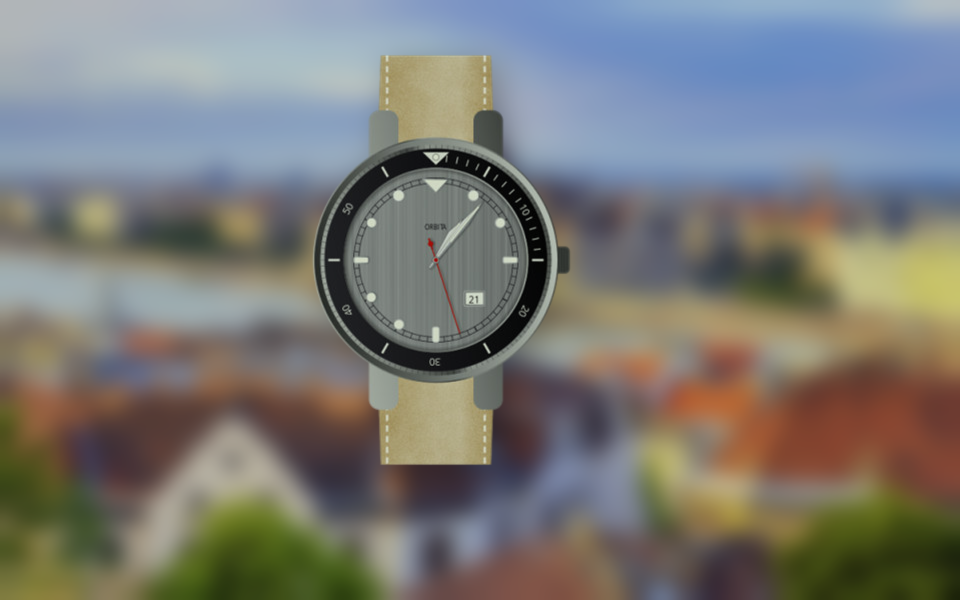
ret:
1:06:27
